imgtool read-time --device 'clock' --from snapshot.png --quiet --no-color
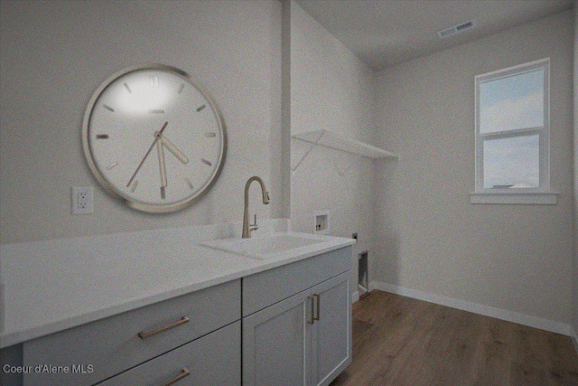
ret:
4:29:36
